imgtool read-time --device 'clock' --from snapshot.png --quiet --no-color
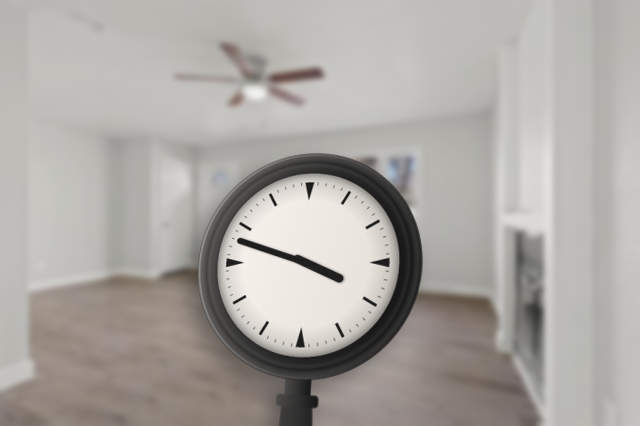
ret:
3:48
